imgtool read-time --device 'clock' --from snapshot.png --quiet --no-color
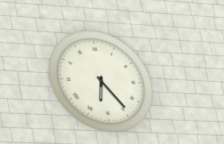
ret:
6:24
